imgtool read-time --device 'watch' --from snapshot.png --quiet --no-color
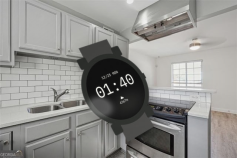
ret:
1:40
